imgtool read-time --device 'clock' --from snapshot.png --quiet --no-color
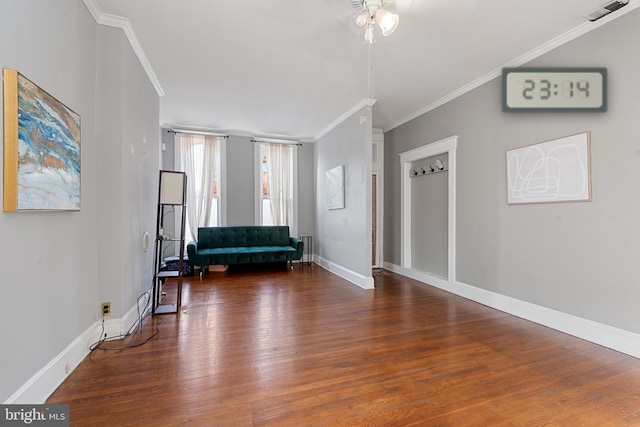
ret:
23:14
